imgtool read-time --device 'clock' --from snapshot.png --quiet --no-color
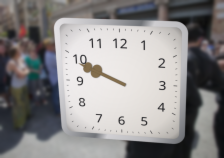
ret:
9:49
